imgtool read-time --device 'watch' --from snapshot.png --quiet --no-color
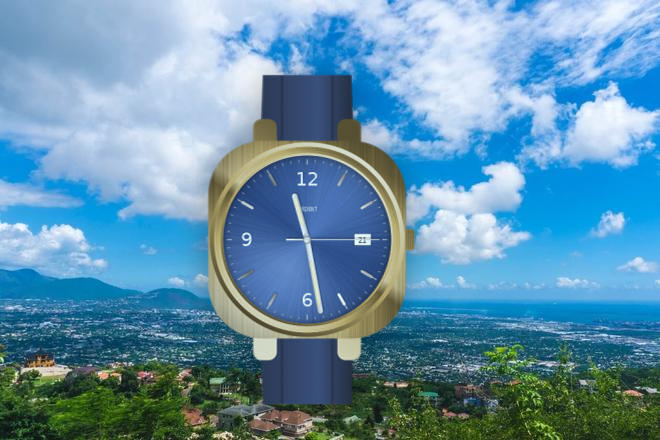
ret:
11:28:15
